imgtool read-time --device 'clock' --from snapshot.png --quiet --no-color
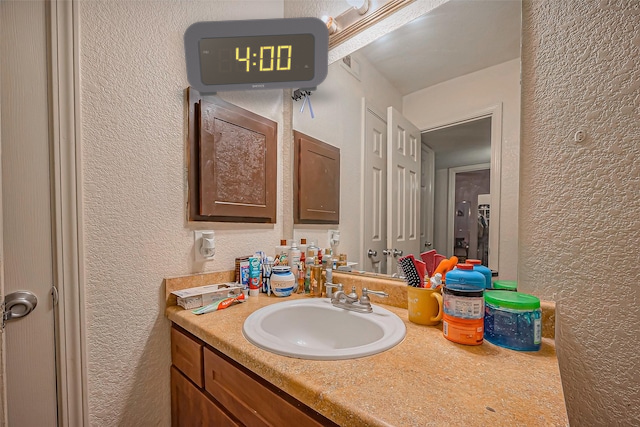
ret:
4:00
